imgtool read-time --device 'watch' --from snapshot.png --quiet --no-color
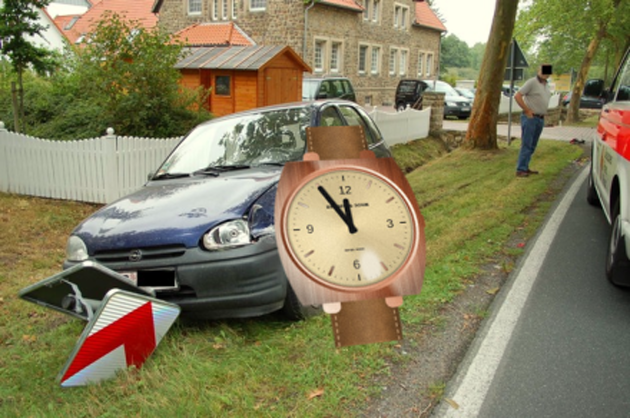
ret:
11:55
